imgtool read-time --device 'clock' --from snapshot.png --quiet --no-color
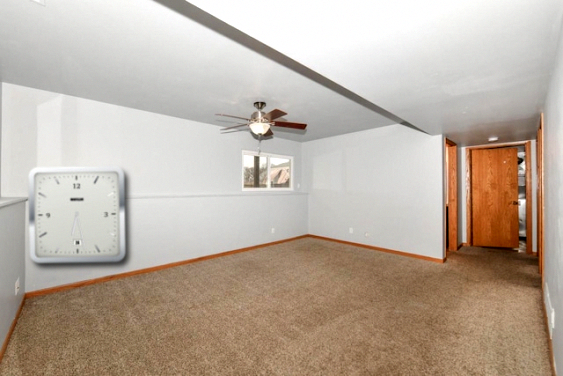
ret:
6:28
